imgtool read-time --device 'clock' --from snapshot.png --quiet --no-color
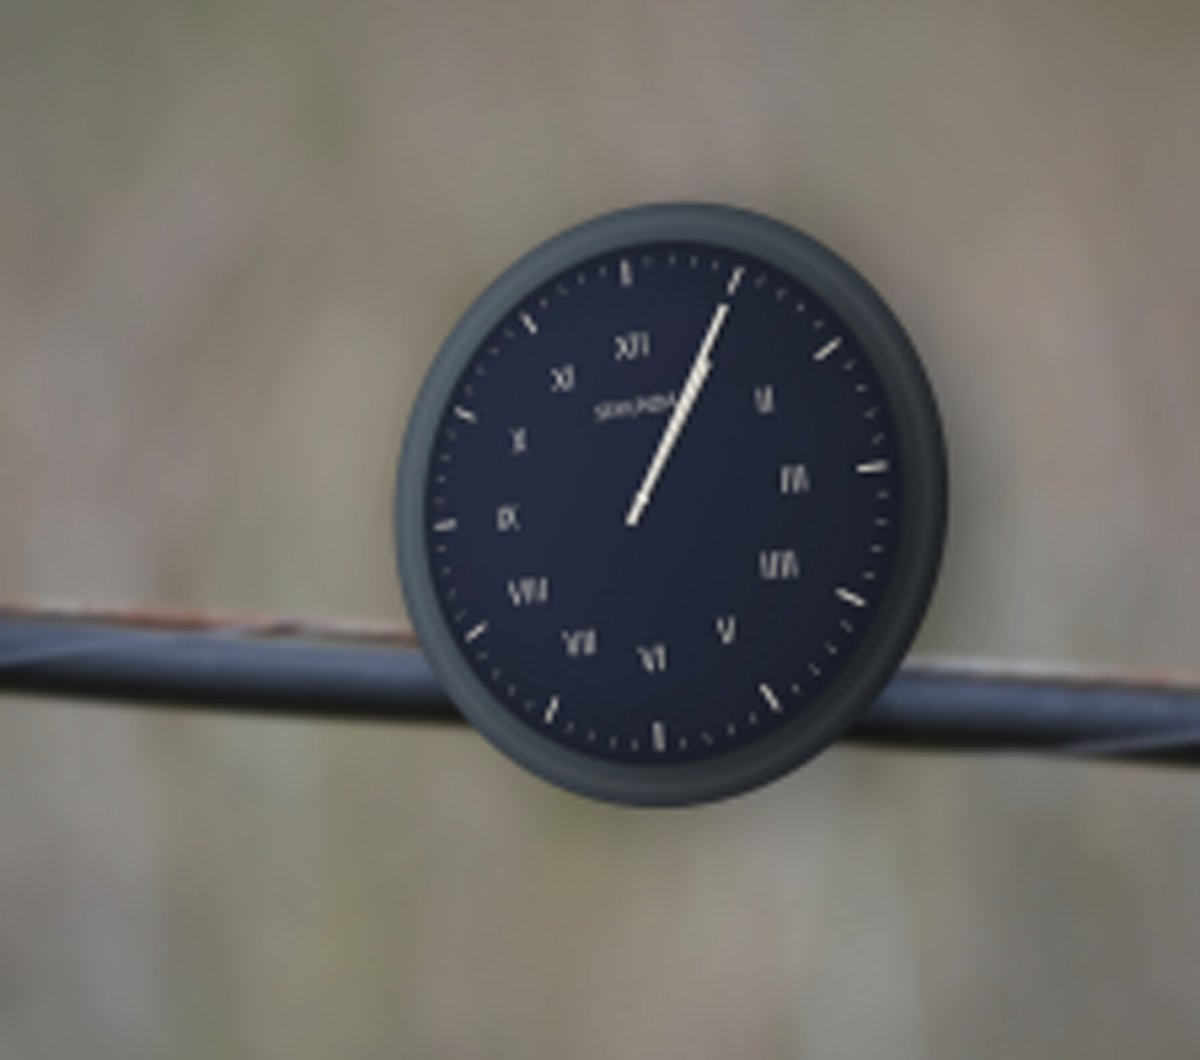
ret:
1:05
